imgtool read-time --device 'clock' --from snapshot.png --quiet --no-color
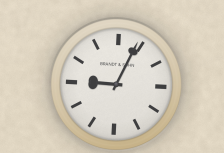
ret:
9:04
